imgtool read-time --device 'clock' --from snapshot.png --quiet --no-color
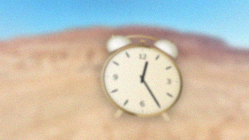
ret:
12:25
